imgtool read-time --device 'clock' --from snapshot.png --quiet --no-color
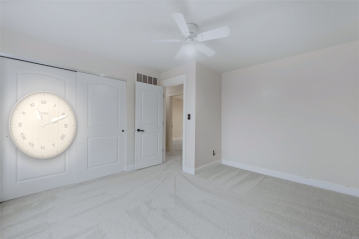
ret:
11:11
